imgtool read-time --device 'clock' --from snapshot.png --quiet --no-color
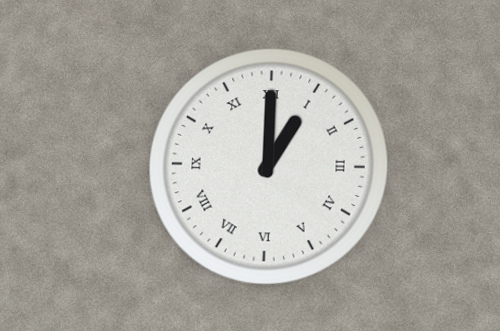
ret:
1:00
